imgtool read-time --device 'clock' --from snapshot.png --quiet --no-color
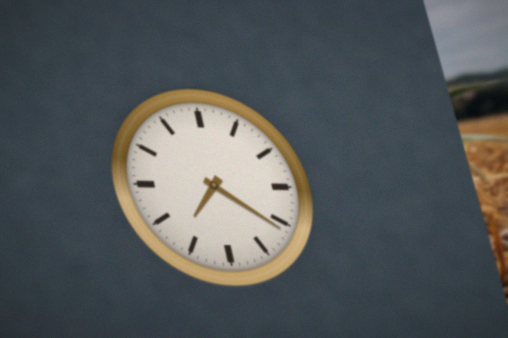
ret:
7:21
